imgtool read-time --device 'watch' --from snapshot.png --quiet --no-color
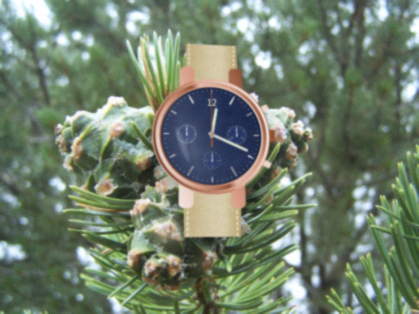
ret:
12:19
